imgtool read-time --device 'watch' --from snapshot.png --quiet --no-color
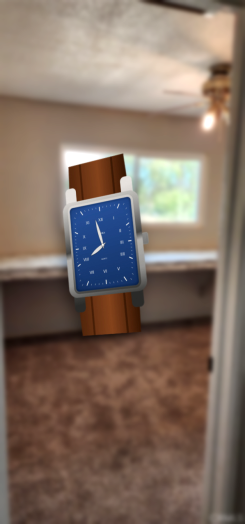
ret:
7:58
